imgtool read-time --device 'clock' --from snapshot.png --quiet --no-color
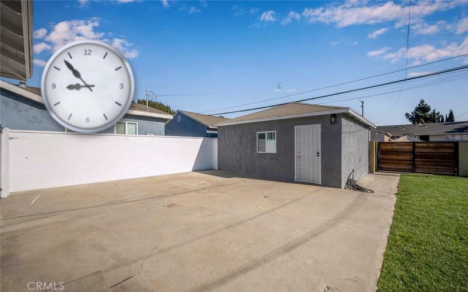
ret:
8:53
